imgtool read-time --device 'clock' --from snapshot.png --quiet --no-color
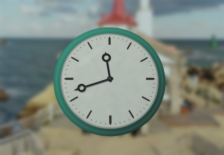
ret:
11:42
